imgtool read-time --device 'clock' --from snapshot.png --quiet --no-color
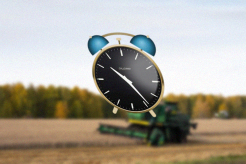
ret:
10:24
